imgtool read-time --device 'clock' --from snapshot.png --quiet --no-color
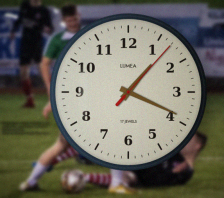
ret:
1:19:07
